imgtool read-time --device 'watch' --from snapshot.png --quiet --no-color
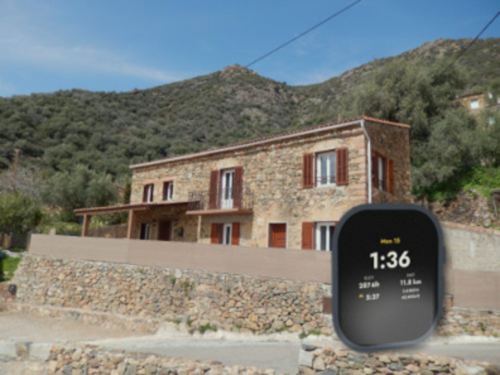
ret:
1:36
